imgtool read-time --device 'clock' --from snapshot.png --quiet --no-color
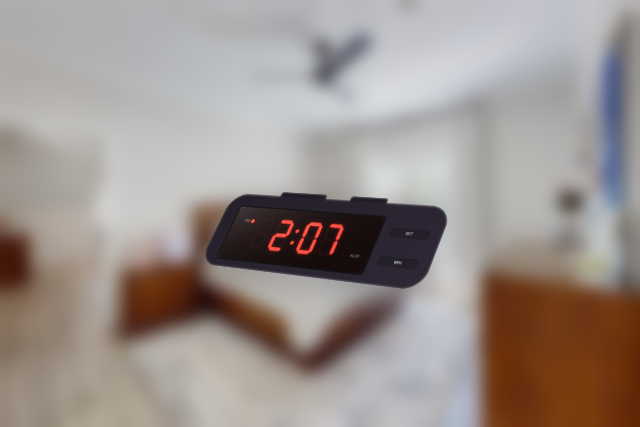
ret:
2:07
